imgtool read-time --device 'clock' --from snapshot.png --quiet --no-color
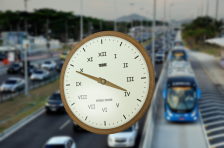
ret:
3:49
